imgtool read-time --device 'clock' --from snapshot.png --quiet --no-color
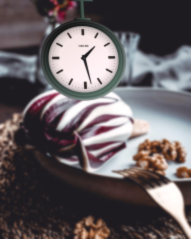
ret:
1:28
